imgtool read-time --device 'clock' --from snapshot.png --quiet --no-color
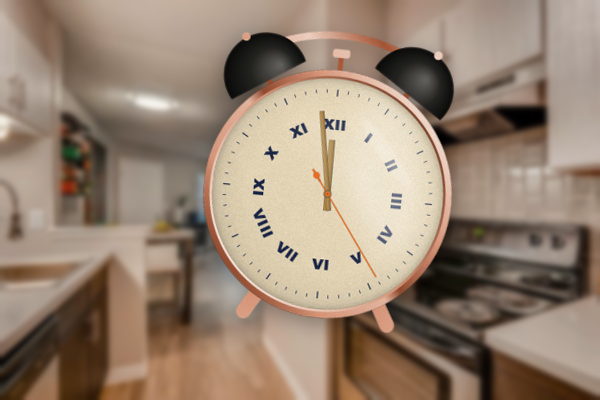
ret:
11:58:24
